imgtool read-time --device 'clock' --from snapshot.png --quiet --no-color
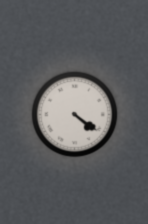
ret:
4:21
